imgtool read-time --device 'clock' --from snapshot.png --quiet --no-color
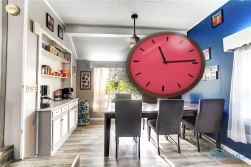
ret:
11:14
